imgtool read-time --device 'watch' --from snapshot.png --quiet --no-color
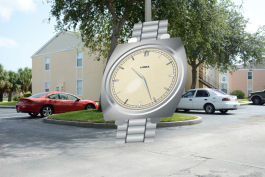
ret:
10:26
